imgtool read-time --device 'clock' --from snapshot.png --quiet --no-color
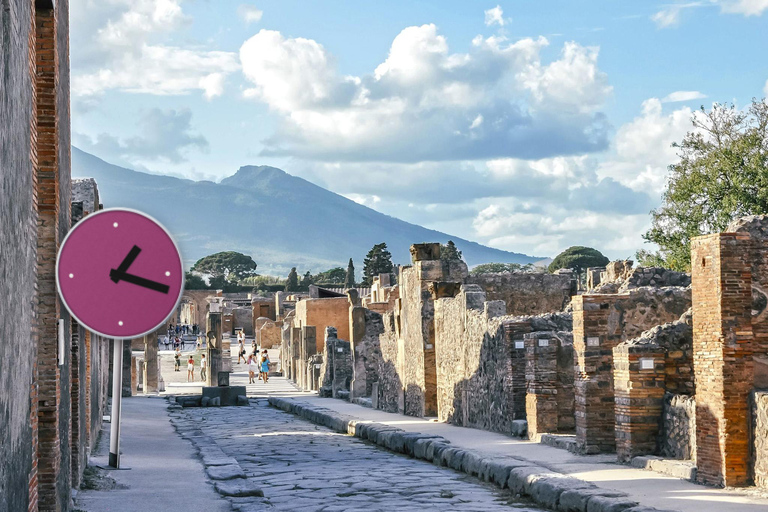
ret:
1:18
